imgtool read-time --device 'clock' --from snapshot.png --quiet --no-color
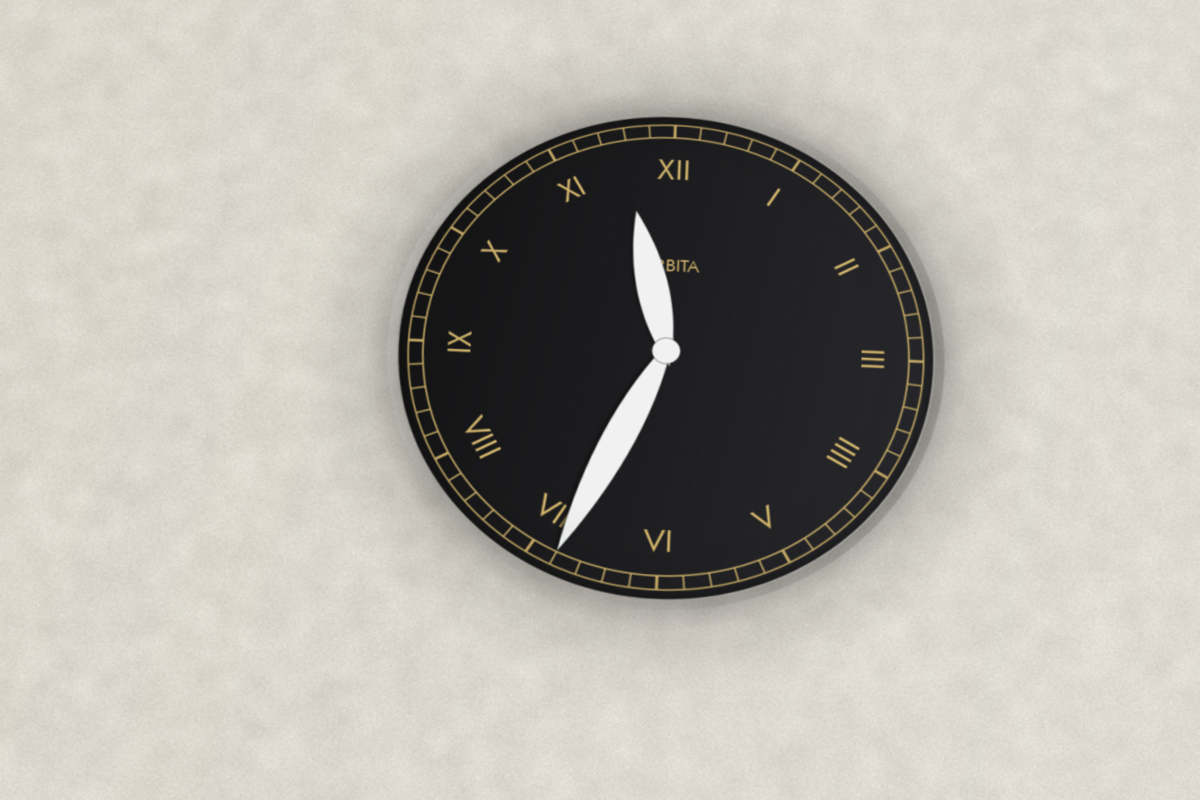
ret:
11:34
